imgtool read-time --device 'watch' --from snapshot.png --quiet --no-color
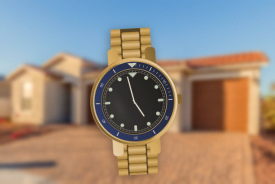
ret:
4:58
